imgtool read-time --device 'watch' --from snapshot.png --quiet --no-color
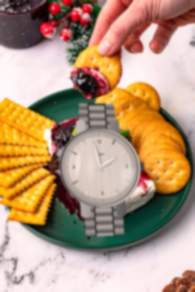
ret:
1:58
